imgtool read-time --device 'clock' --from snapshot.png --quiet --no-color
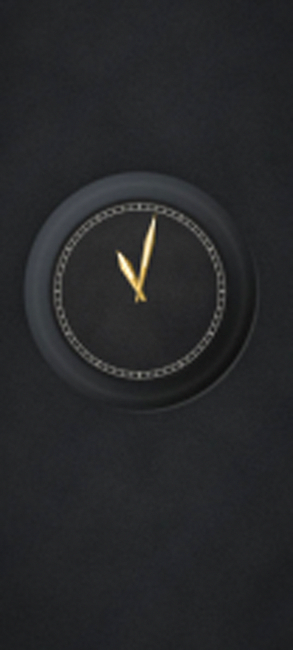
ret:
11:02
